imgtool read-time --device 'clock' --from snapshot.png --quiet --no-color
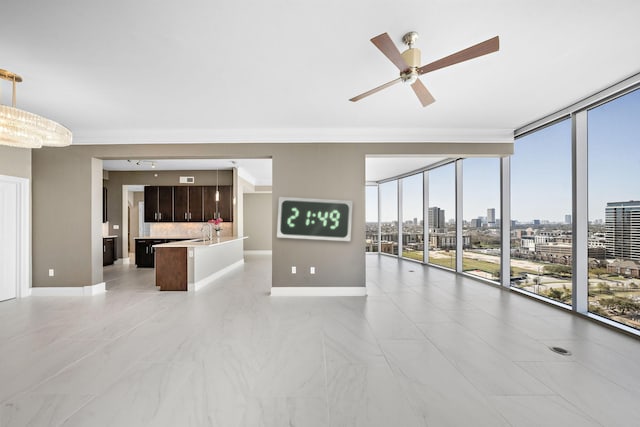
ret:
21:49
